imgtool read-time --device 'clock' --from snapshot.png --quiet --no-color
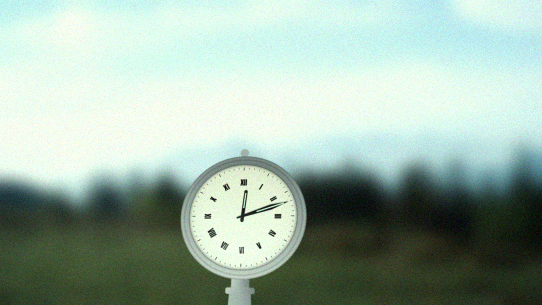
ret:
12:12
